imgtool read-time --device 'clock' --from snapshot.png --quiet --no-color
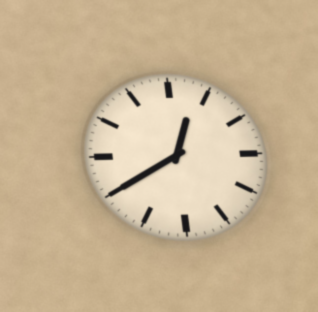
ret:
12:40
